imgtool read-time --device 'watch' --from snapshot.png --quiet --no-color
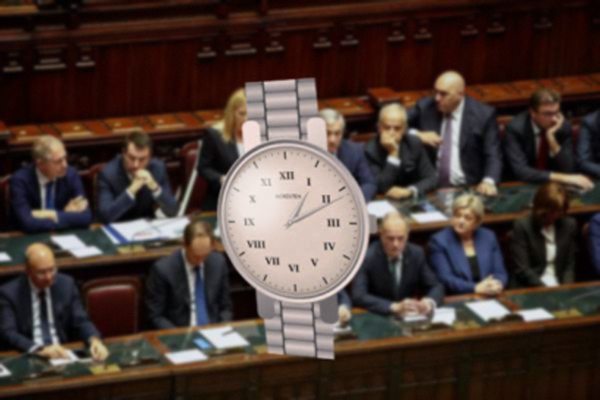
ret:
1:11
